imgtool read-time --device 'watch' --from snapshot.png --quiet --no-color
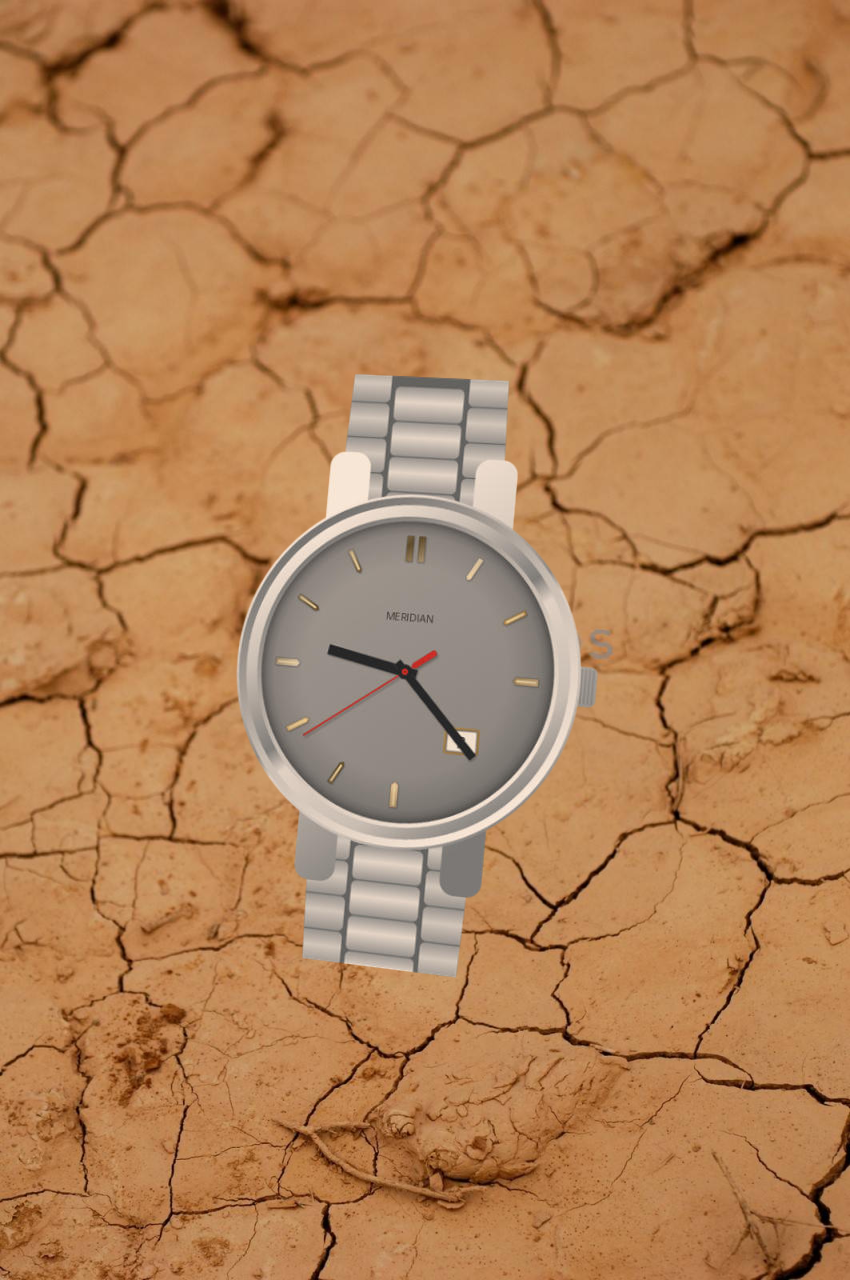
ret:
9:22:39
